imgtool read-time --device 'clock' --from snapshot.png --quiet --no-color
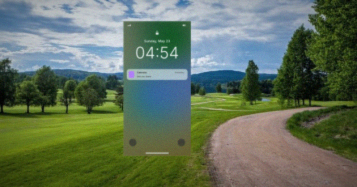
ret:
4:54
